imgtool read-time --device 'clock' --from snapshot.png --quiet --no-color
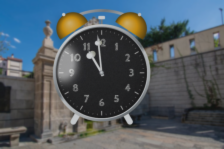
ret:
10:59
